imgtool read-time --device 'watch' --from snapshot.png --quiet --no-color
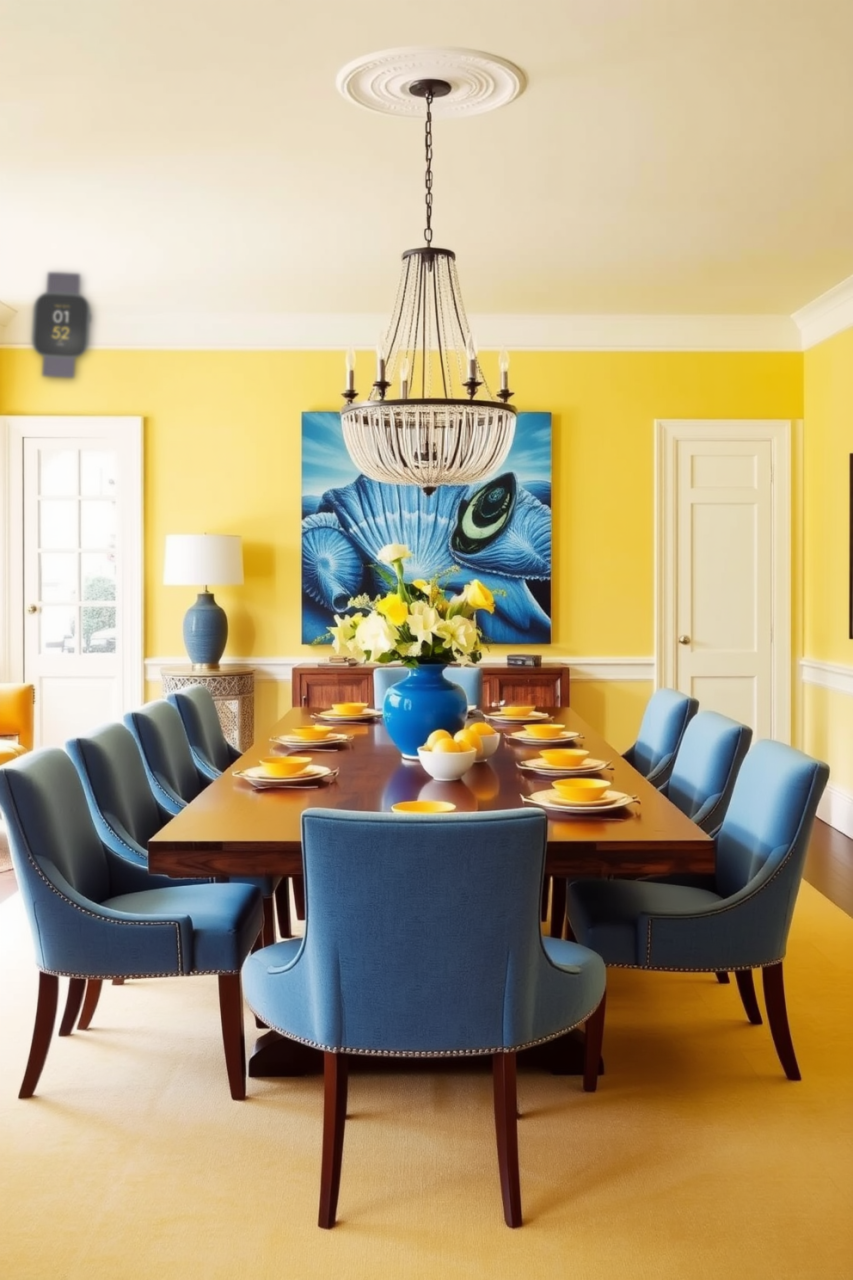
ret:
1:52
